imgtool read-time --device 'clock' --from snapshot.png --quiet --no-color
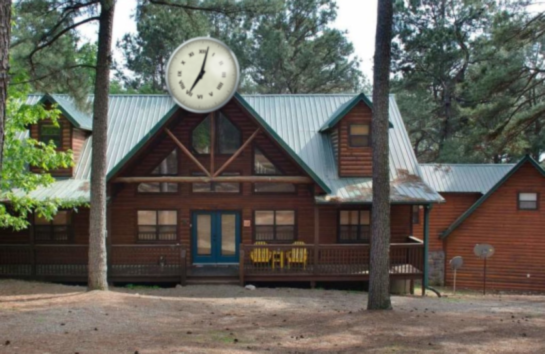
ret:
7:02
